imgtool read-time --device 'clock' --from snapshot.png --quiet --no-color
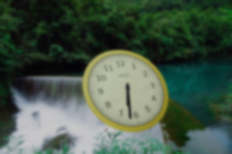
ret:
6:32
